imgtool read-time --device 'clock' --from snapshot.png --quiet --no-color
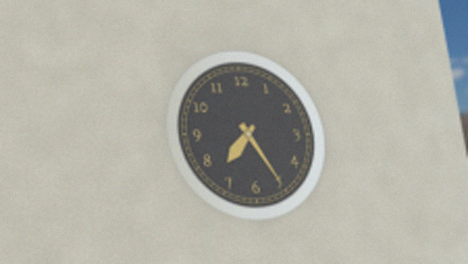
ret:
7:25
